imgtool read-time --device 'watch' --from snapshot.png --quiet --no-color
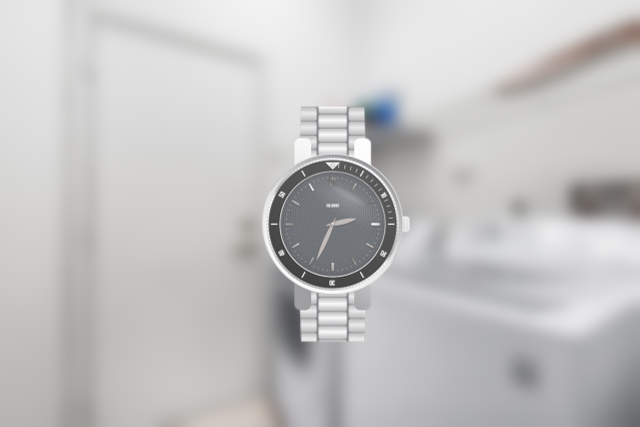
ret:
2:34
